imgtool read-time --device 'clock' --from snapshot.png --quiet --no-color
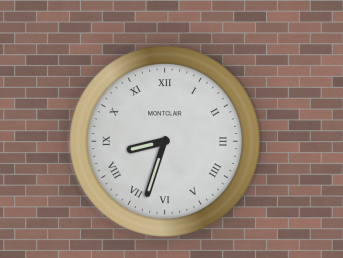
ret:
8:33
